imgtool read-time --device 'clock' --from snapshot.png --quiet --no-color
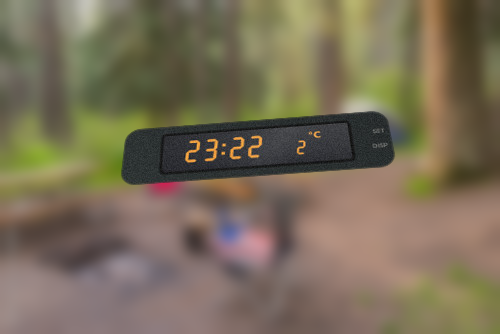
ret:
23:22
